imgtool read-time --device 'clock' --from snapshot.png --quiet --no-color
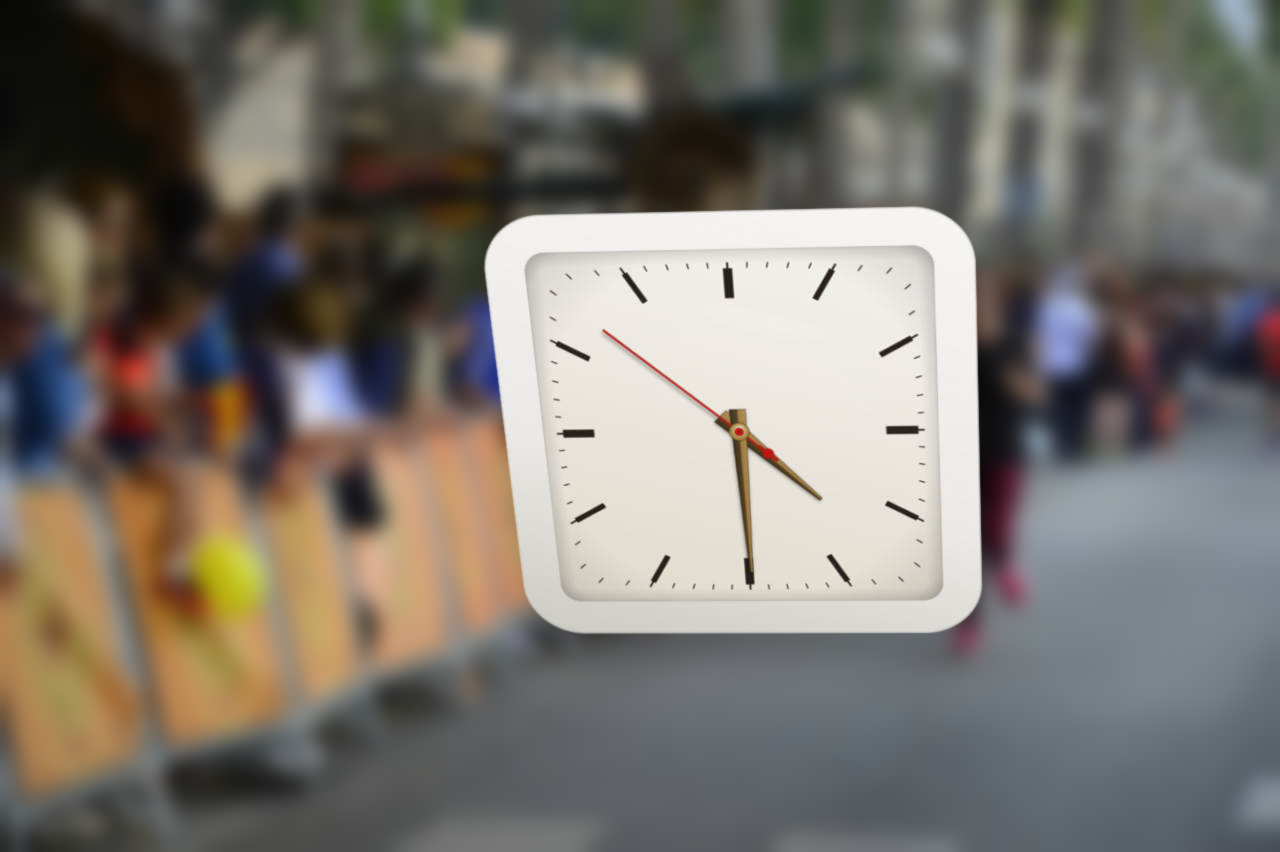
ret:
4:29:52
